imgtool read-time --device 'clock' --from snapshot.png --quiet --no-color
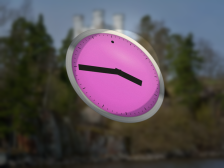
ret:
3:45
